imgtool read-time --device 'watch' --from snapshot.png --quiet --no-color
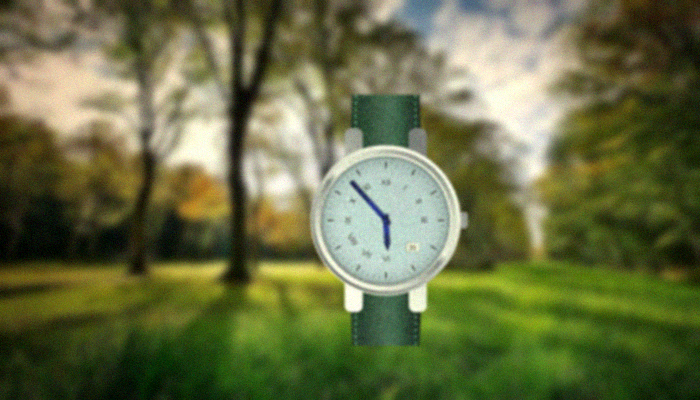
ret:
5:53
